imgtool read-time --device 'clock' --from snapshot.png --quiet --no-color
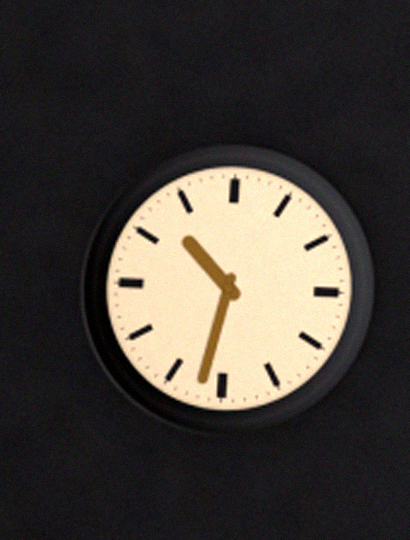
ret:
10:32
